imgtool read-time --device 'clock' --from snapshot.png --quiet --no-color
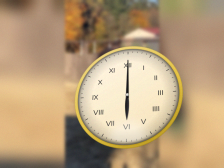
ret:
6:00
